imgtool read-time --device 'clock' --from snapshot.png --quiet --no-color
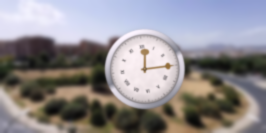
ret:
12:15
